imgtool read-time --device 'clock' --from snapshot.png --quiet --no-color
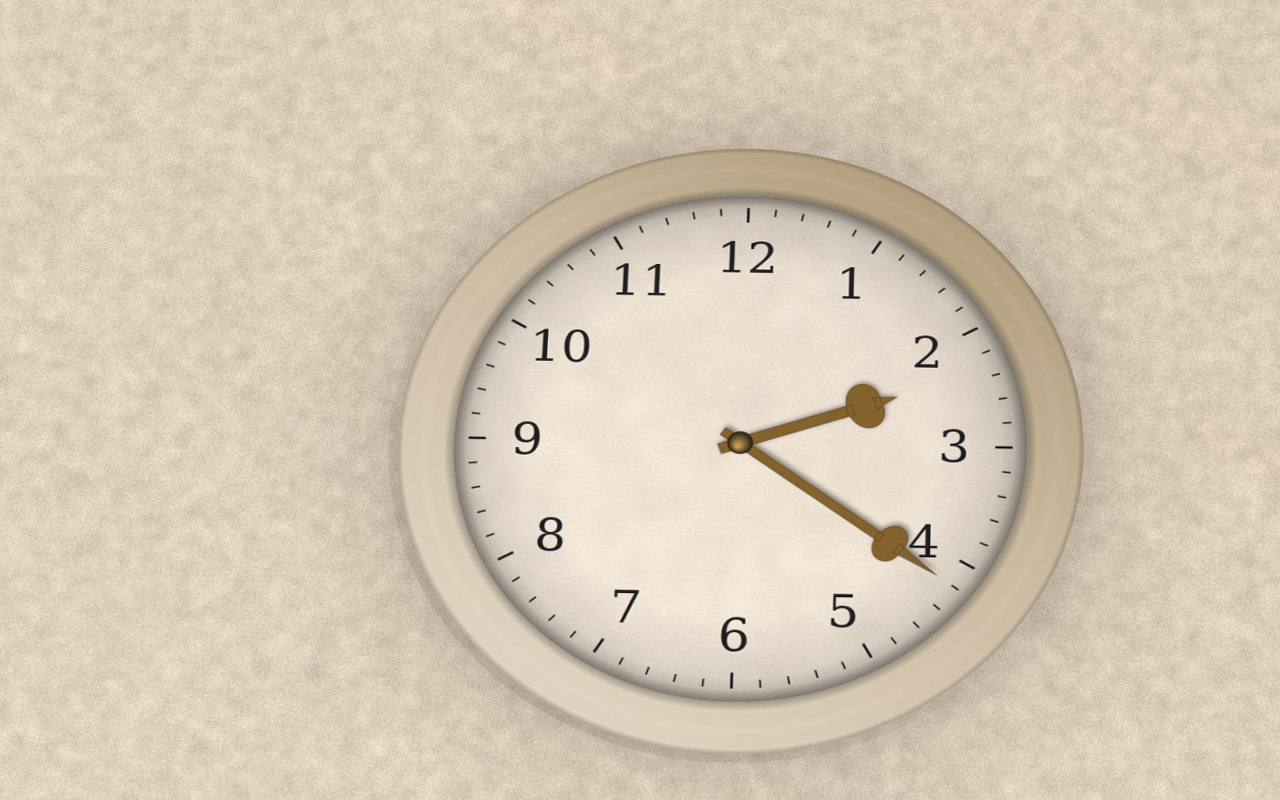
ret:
2:21
